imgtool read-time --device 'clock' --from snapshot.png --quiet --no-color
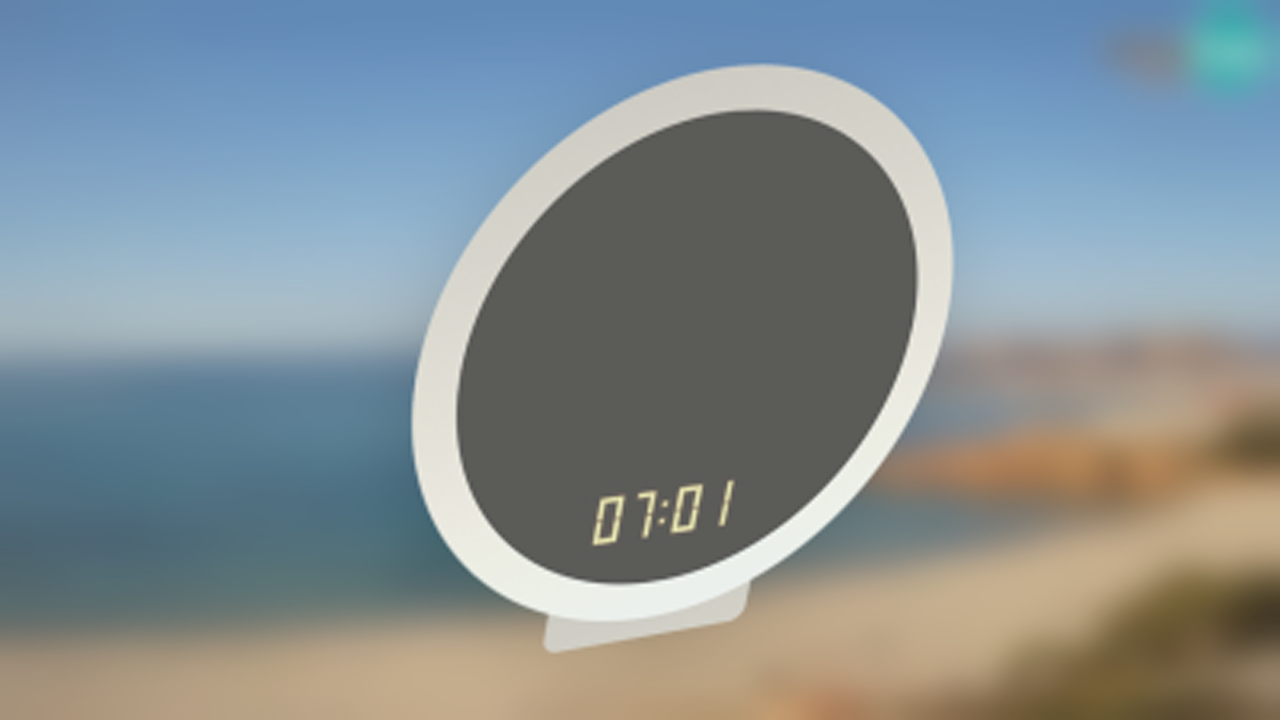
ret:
7:01
